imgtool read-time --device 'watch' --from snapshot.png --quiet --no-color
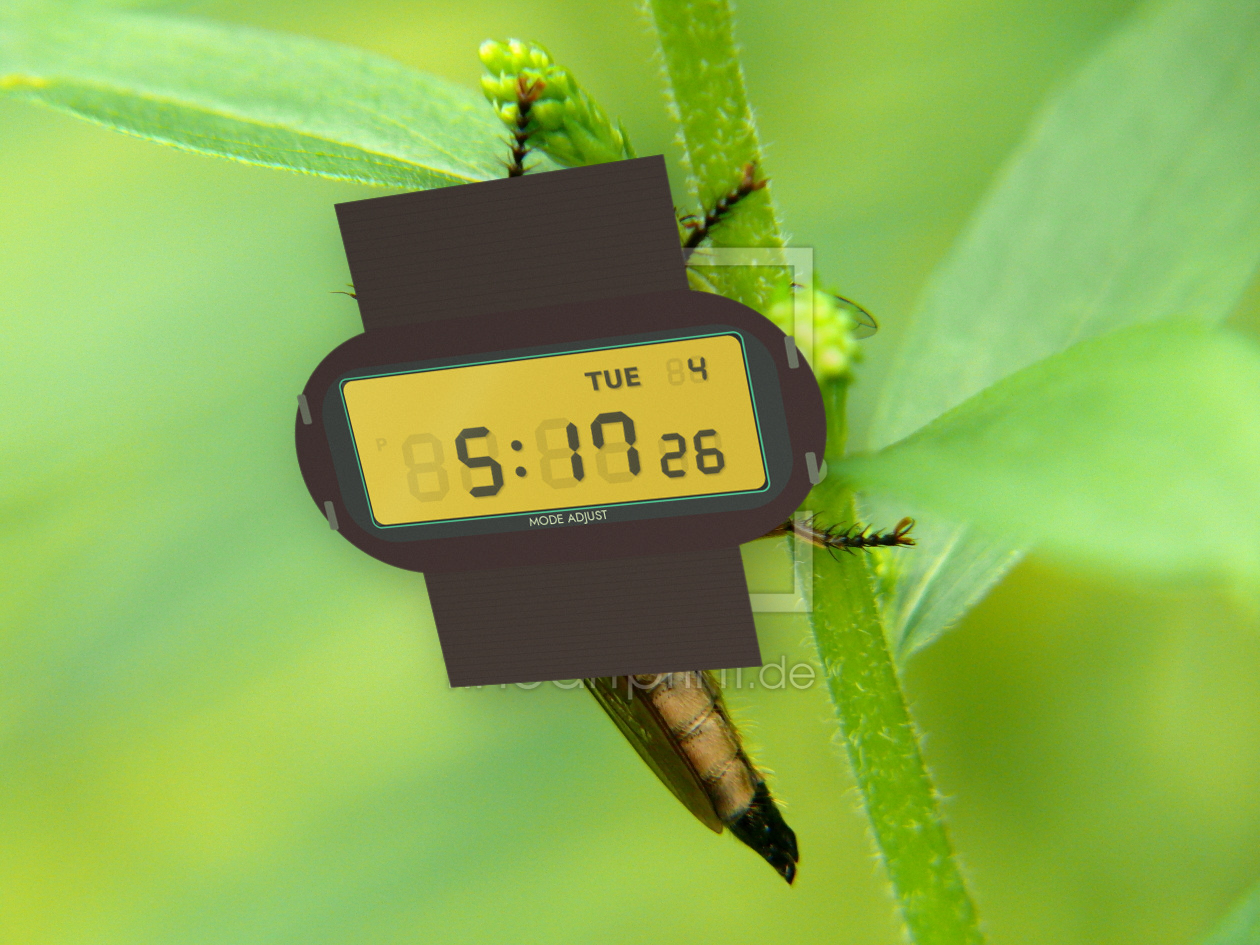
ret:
5:17:26
